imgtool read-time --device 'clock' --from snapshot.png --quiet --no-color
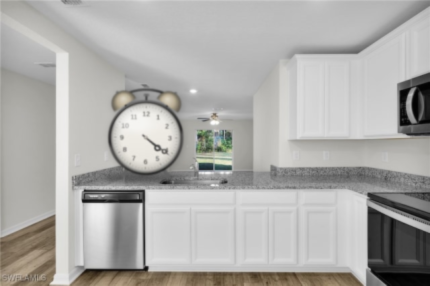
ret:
4:21
